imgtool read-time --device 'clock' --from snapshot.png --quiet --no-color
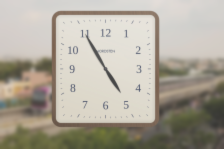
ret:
4:55
